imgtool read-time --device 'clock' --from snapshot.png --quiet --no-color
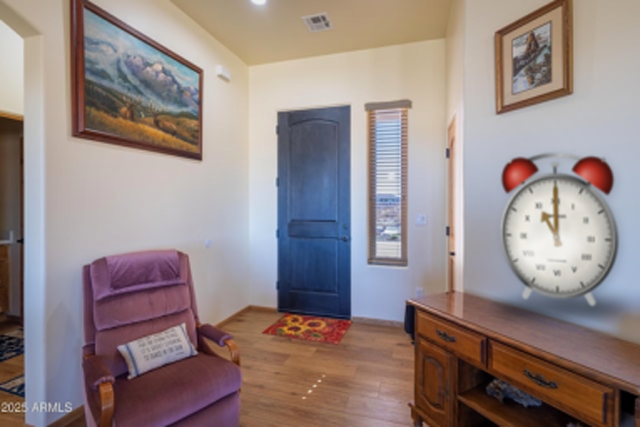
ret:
11:00
